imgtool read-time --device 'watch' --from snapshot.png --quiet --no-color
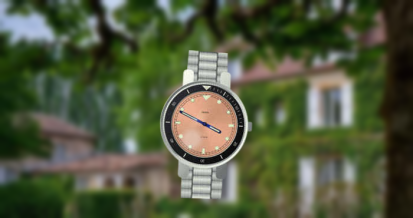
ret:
3:49
